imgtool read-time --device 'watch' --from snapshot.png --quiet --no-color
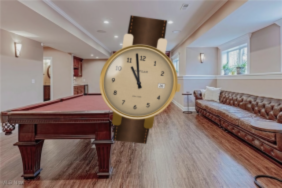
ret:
10:58
